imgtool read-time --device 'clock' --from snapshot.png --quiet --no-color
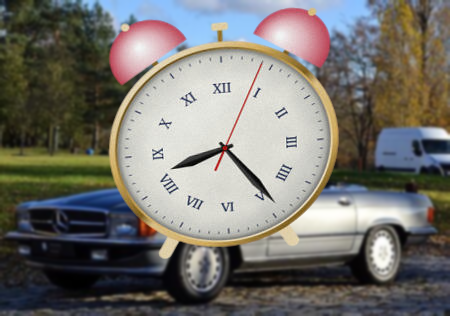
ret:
8:24:04
